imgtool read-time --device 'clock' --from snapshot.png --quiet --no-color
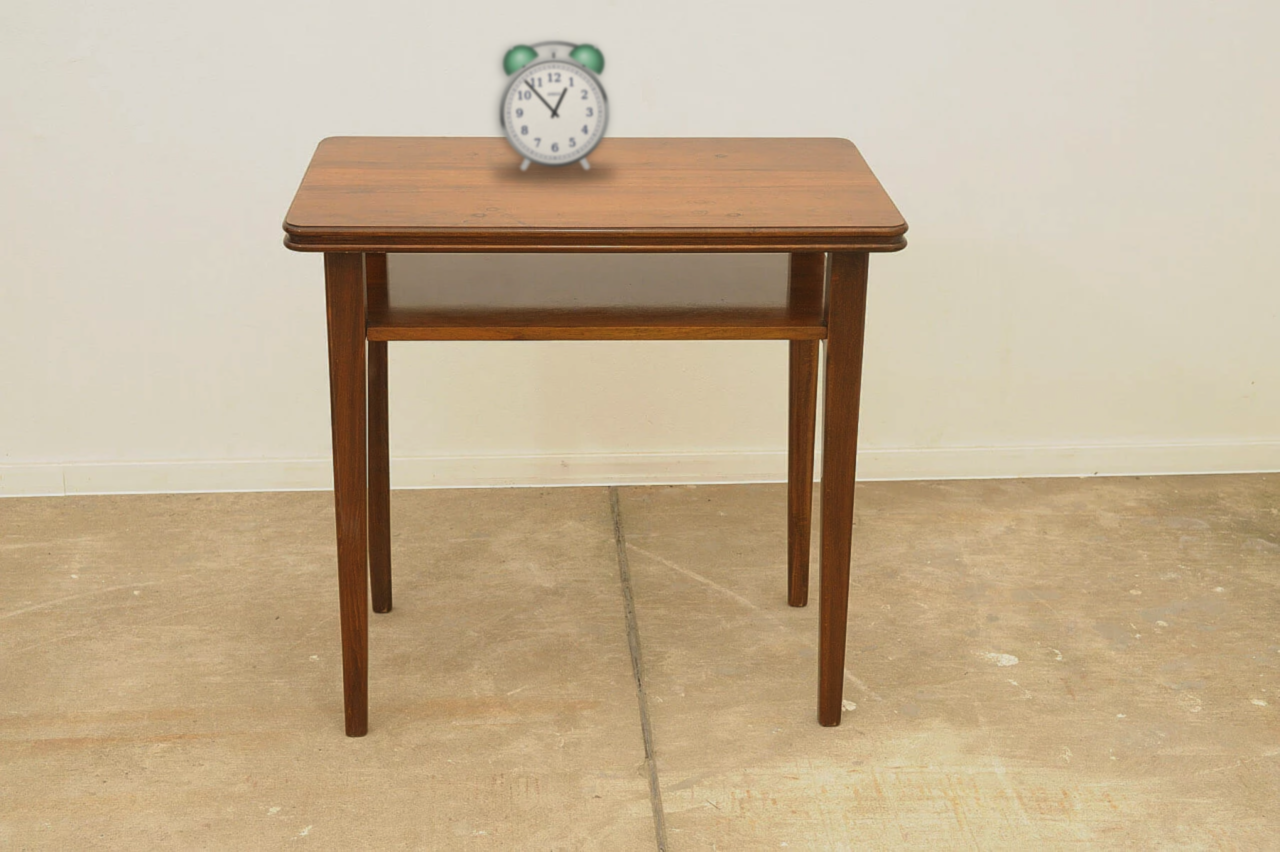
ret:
12:53
